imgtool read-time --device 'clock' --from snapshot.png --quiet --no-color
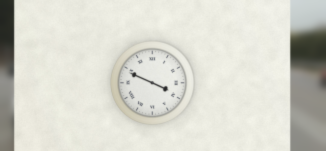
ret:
3:49
